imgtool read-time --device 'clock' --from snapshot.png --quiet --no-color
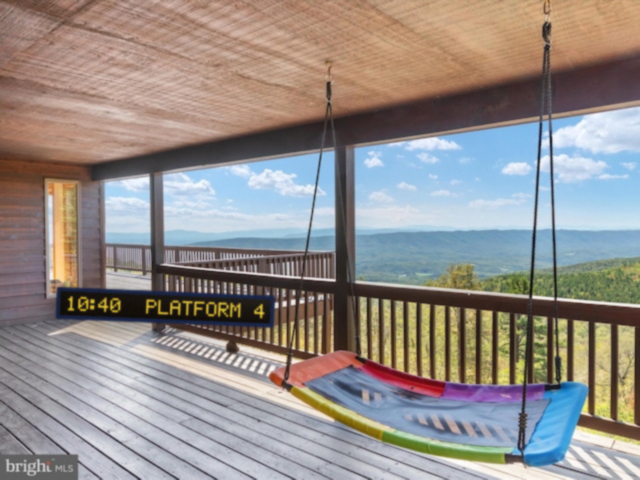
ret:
10:40
